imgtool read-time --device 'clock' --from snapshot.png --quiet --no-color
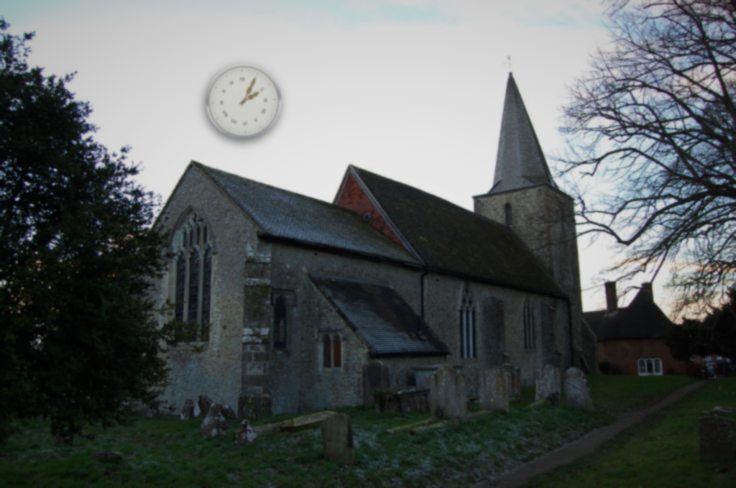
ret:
2:05
